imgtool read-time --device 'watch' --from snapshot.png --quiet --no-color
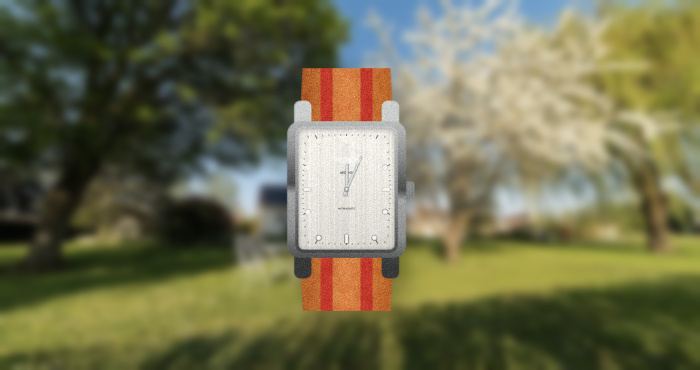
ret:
12:04
